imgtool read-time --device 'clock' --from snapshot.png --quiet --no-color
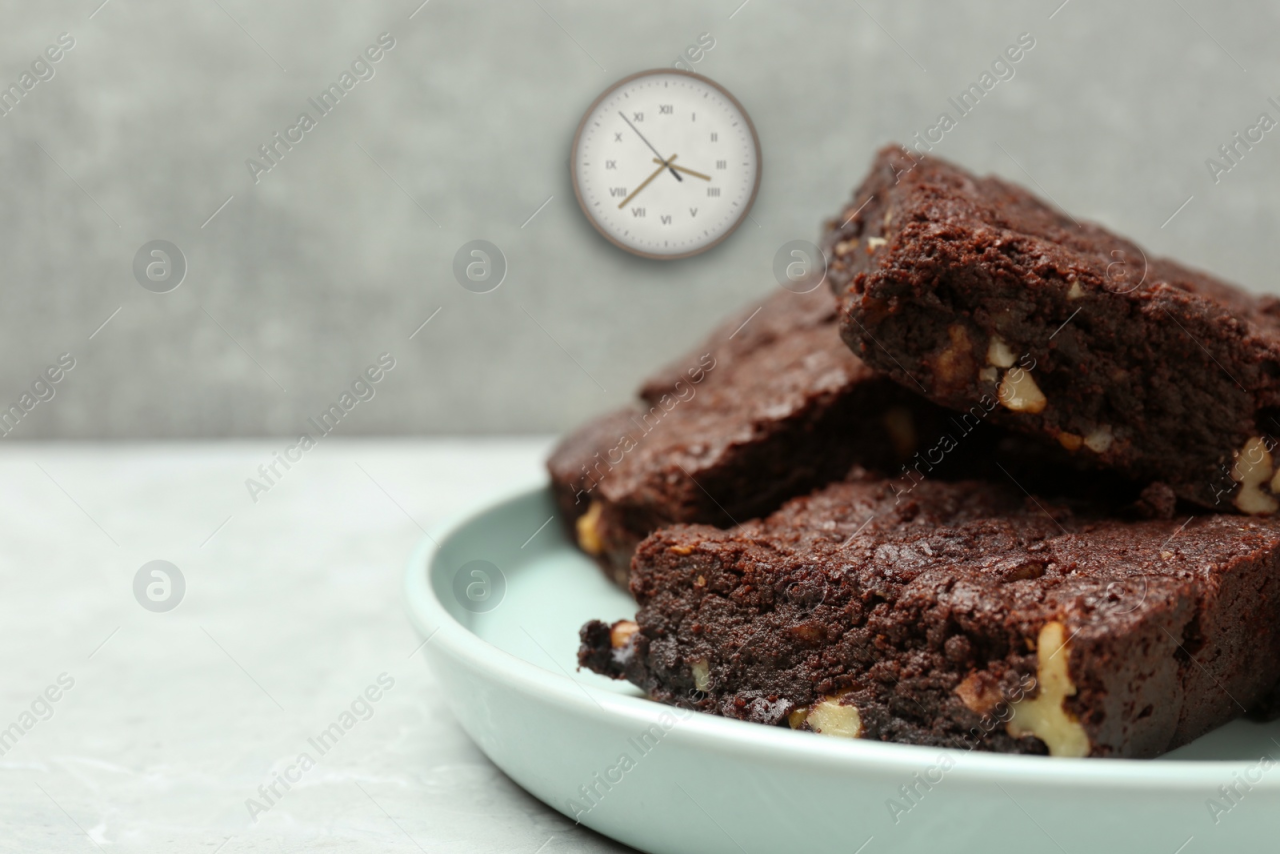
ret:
3:37:53
